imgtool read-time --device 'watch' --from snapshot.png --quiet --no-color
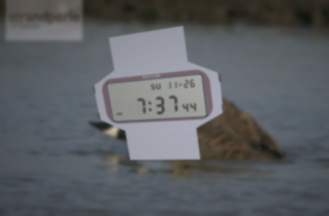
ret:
7:37
